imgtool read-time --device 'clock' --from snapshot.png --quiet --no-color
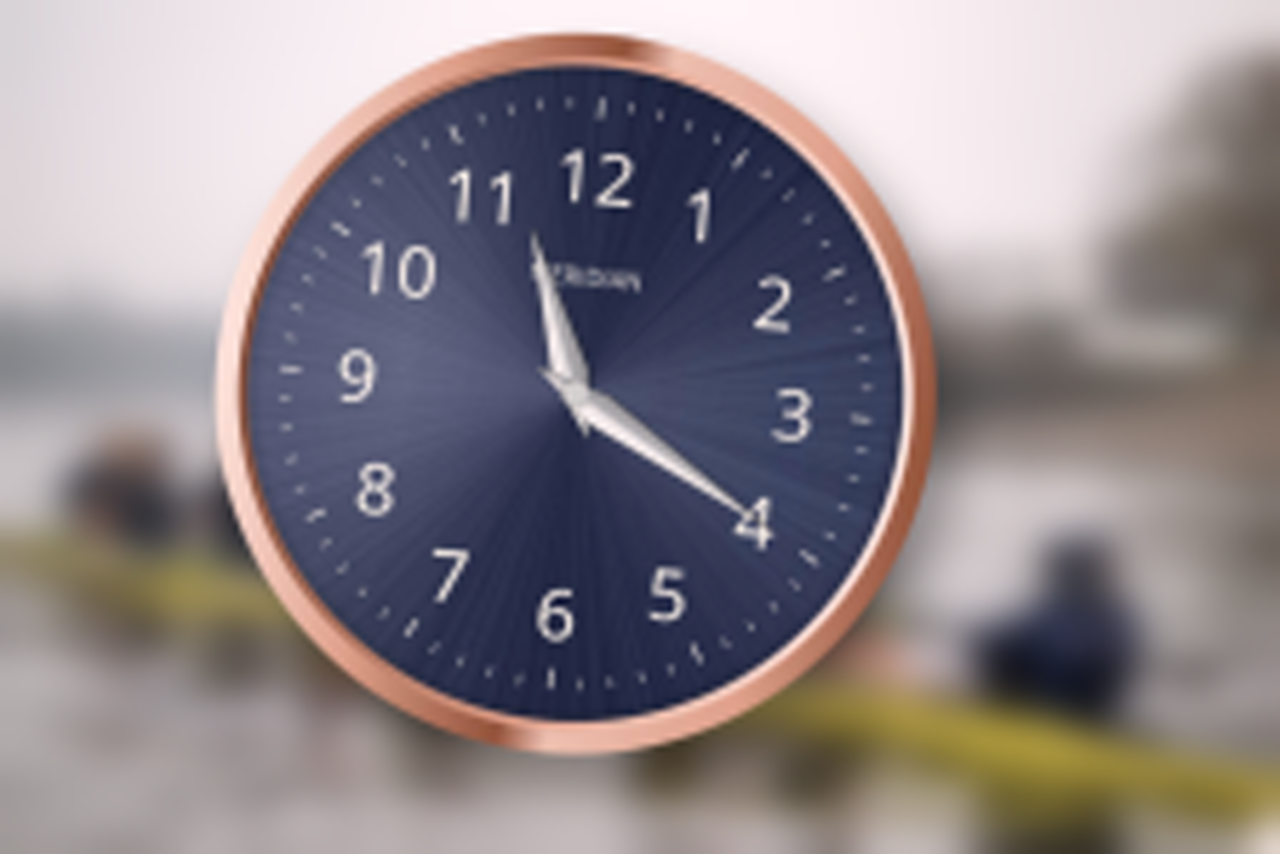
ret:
11:20
